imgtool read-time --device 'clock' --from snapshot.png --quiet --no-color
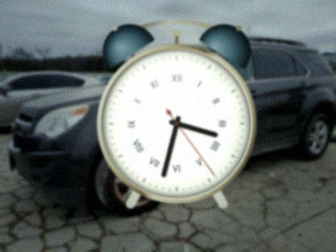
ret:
3:32:24
